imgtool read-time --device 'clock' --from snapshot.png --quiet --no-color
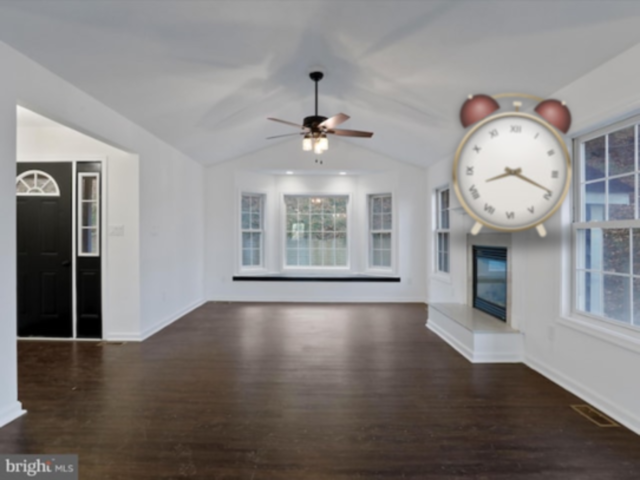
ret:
8:19
